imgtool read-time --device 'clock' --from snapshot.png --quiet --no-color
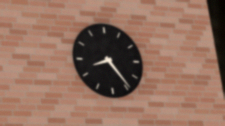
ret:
8:24
